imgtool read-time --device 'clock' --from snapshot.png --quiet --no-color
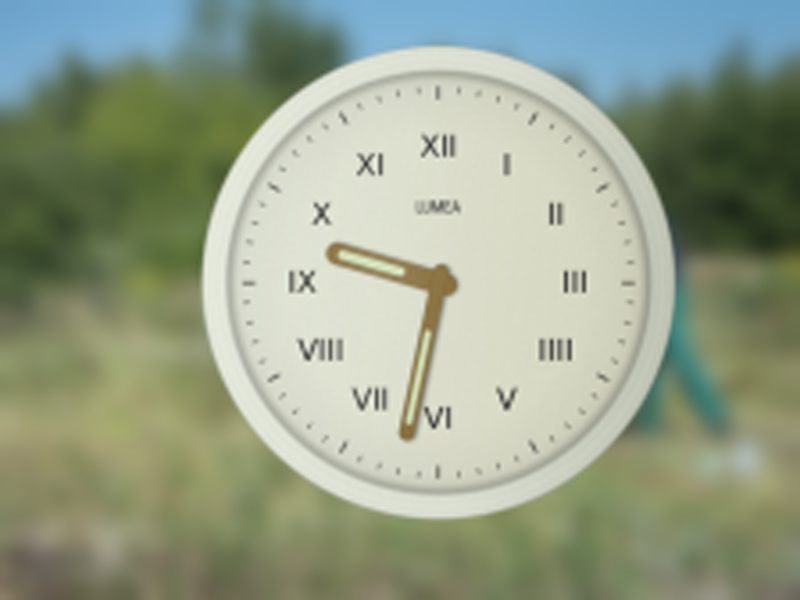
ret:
9:32
